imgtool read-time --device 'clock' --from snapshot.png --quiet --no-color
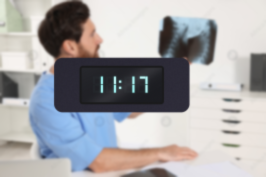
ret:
11:17
